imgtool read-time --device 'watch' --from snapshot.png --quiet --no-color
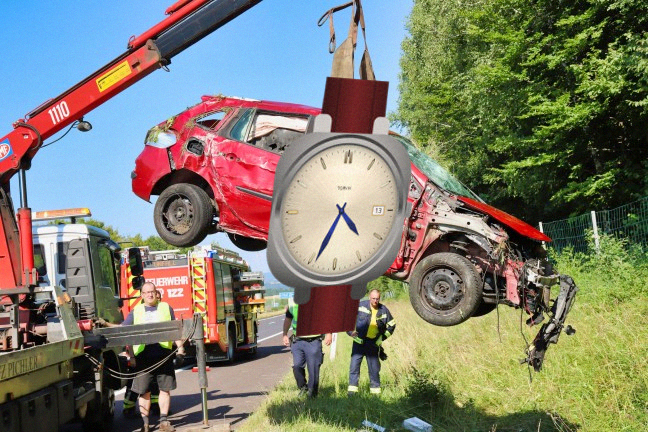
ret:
4:34
